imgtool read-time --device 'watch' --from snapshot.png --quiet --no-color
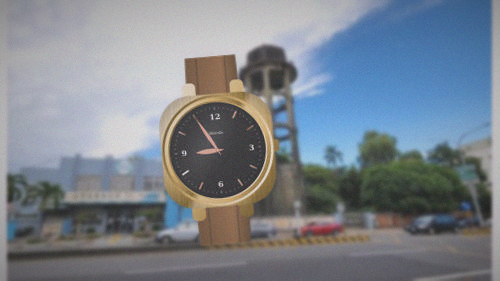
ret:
8:55
